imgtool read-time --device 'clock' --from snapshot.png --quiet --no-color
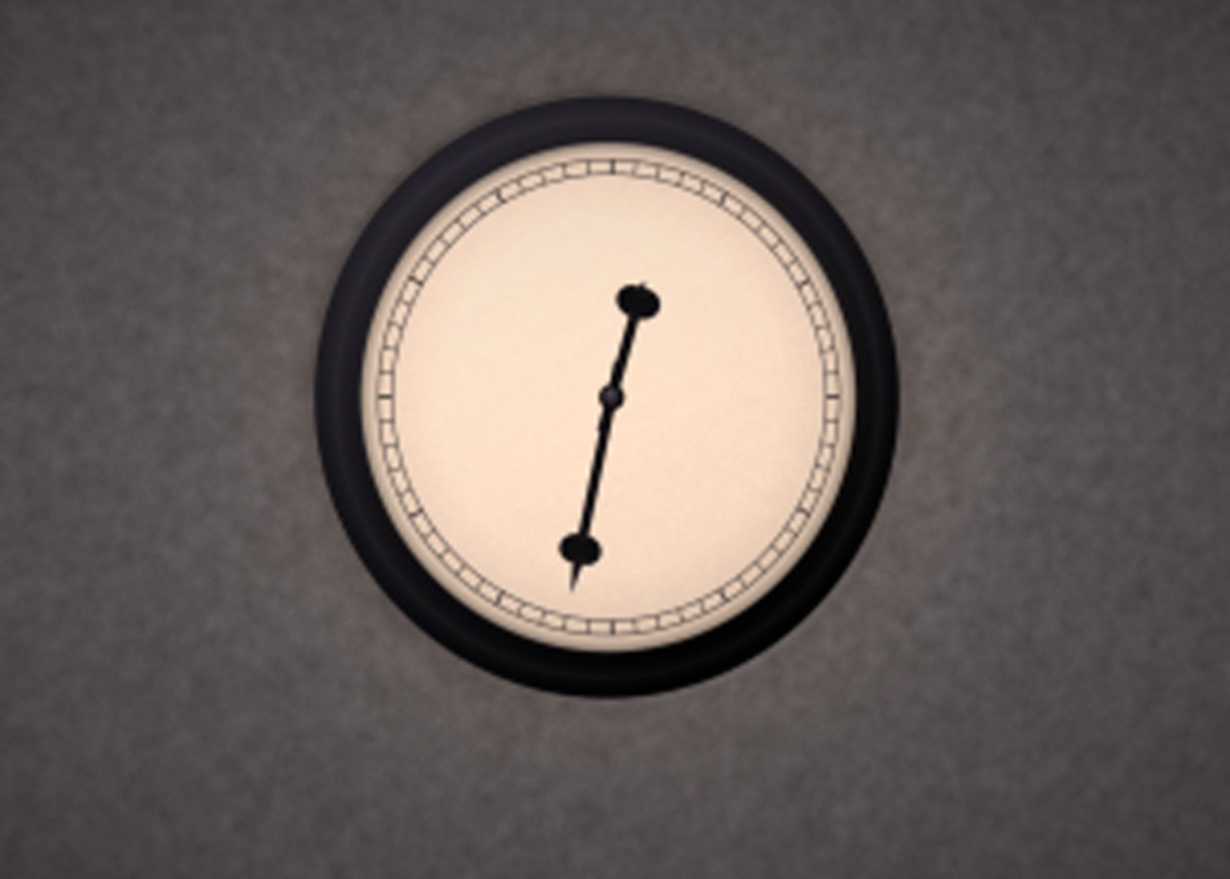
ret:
12:32
